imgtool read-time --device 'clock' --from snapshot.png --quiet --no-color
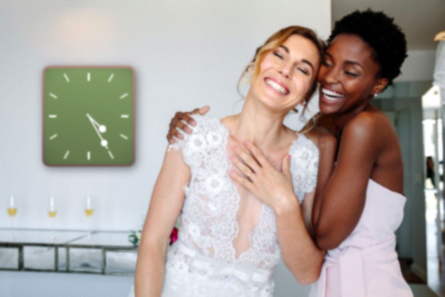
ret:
4:25
